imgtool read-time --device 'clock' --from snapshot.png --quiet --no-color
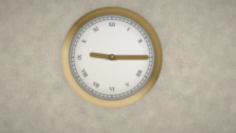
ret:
9:15
